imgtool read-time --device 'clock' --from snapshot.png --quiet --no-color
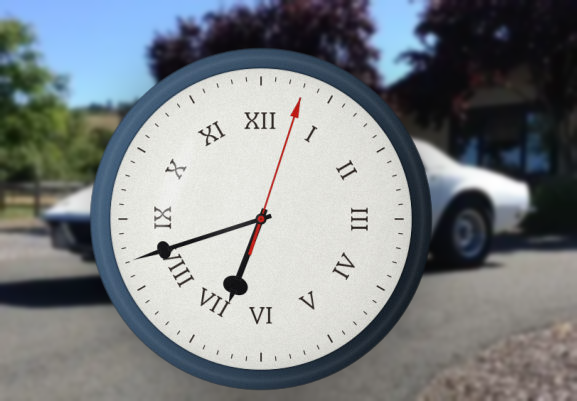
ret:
6:42:03
